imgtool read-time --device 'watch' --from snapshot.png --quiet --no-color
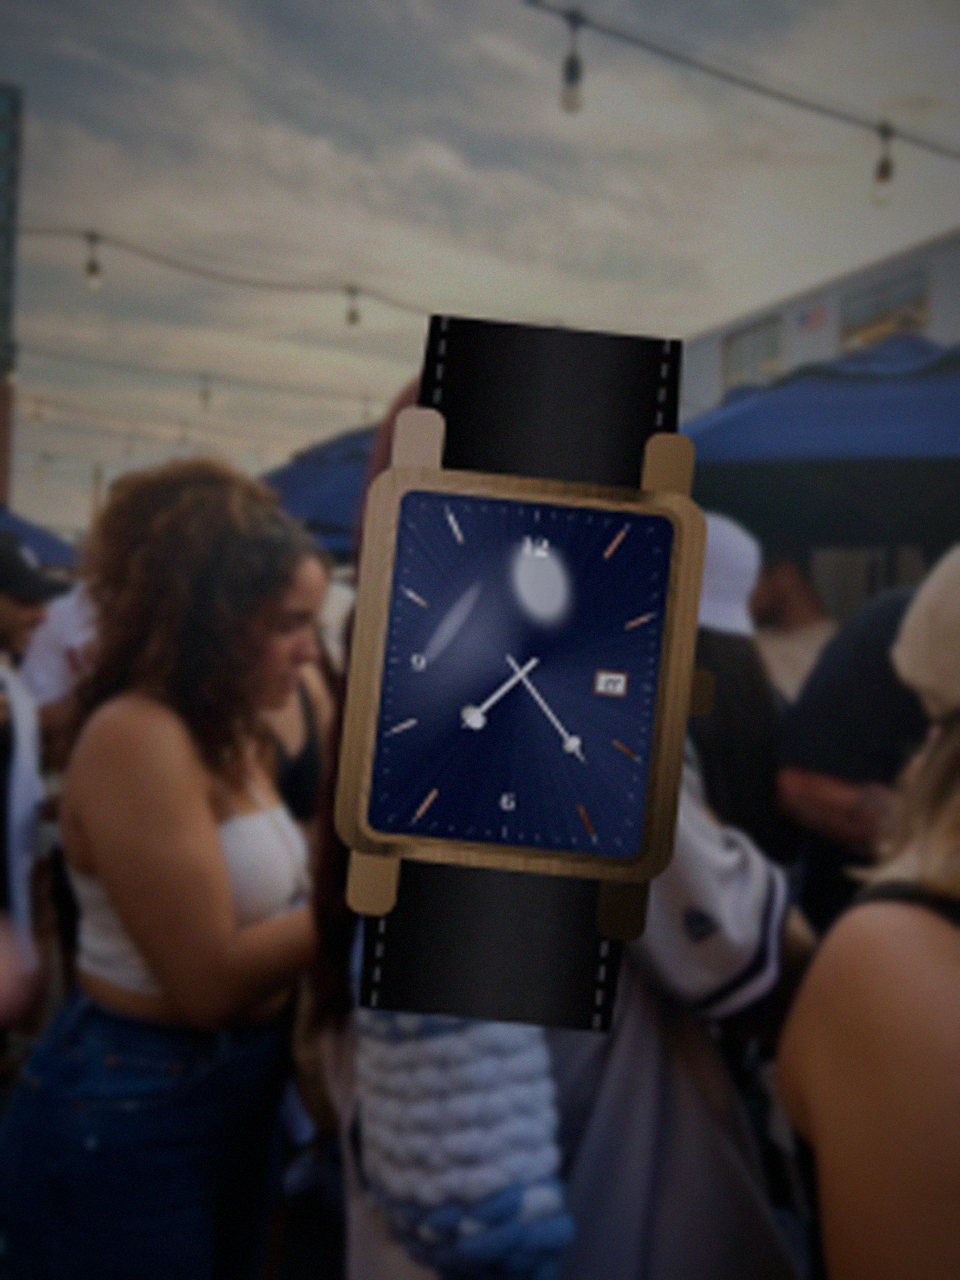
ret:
7:23
